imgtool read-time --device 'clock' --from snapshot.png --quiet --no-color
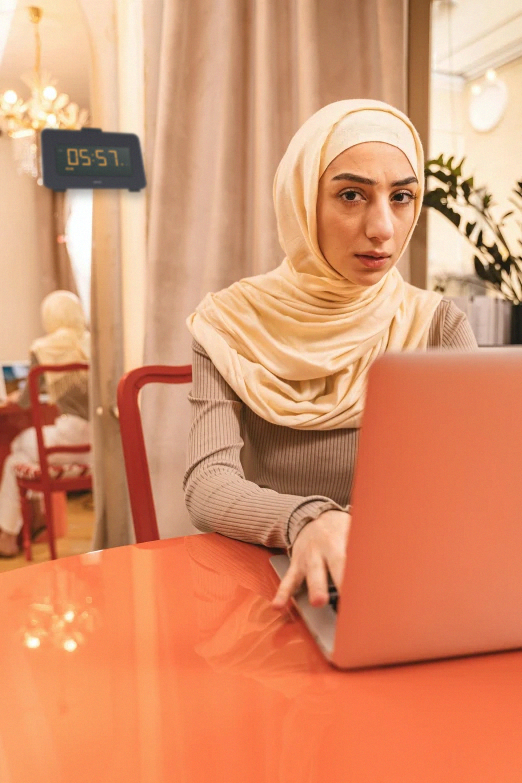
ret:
5:57
